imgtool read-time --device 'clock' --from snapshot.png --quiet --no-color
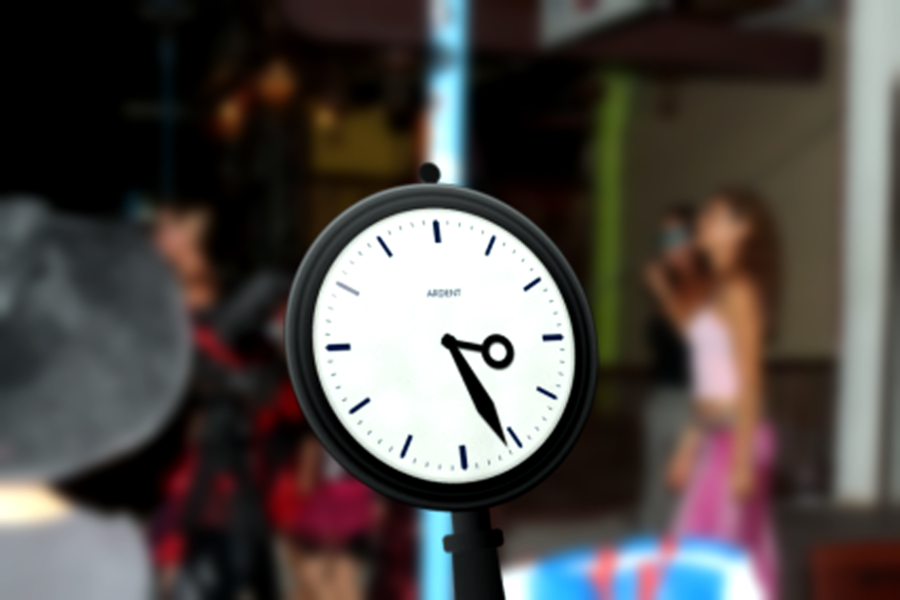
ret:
3:26
